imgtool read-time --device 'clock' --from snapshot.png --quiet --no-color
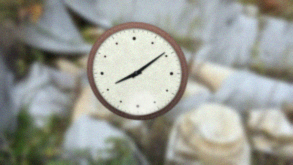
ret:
8:09
